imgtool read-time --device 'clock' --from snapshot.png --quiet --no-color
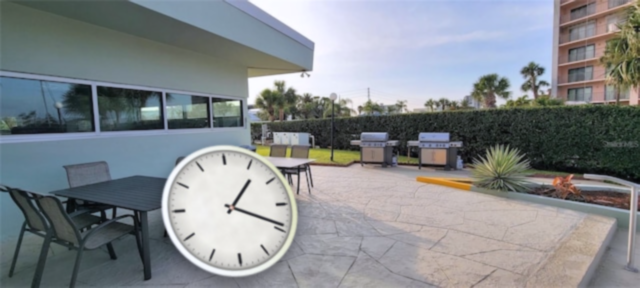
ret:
1:19
